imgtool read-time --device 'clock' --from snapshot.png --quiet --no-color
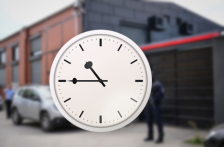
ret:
10:45
